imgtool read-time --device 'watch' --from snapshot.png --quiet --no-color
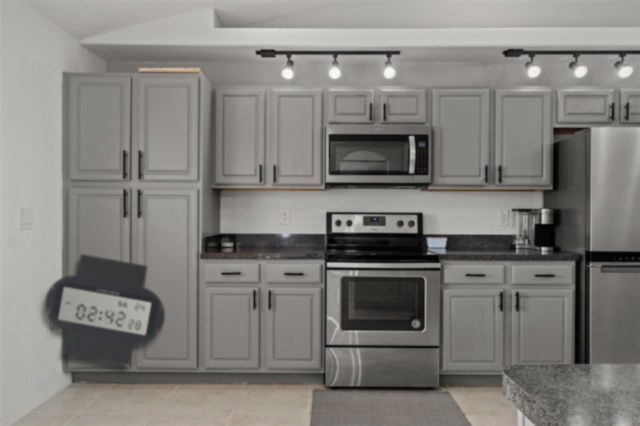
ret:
2:42
